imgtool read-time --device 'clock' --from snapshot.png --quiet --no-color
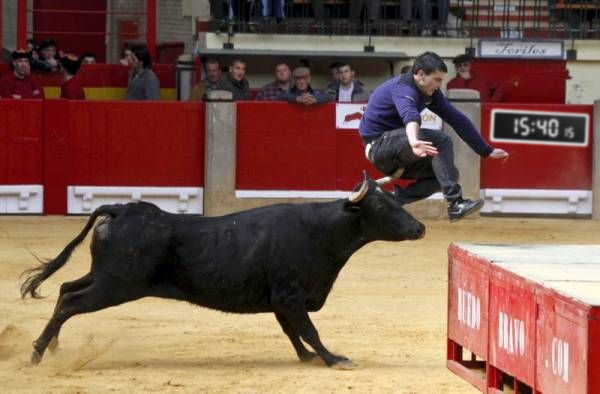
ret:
15:40
